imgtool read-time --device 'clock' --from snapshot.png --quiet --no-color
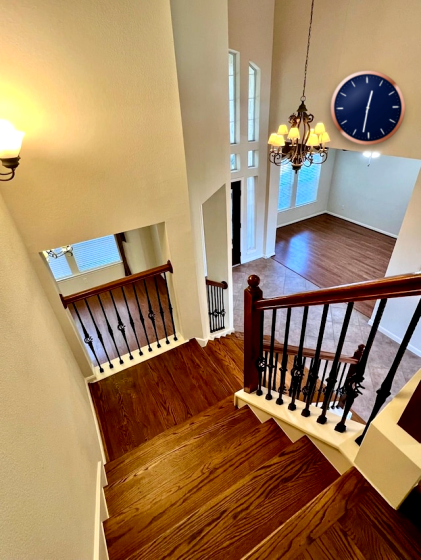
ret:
12:32
